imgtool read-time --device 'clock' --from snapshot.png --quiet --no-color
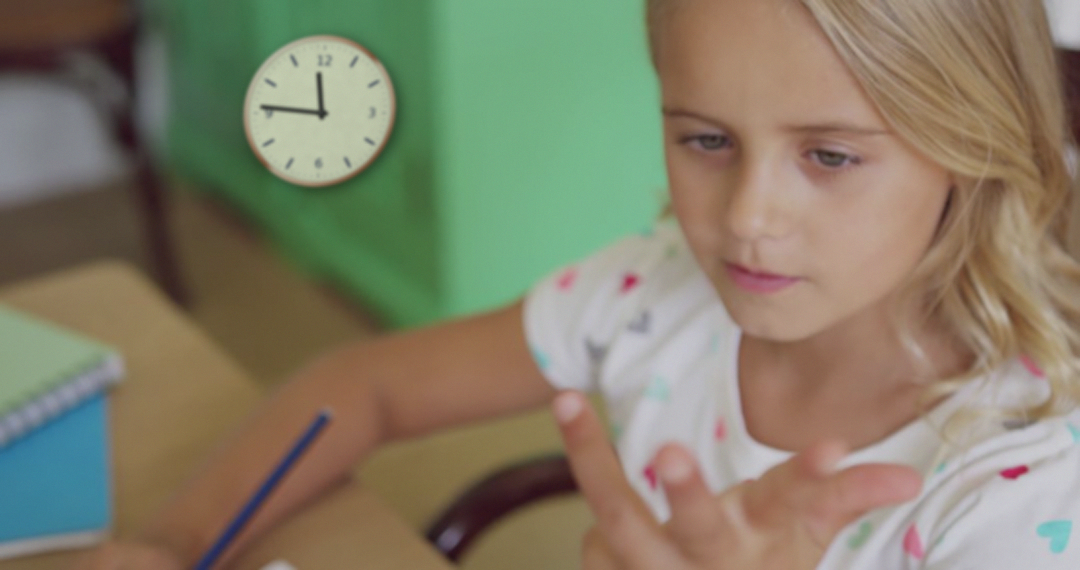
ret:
11:46
